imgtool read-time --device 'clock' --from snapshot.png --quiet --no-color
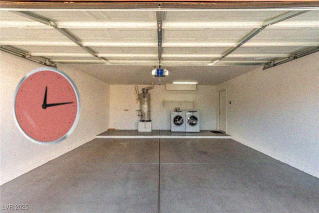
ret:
12:14
